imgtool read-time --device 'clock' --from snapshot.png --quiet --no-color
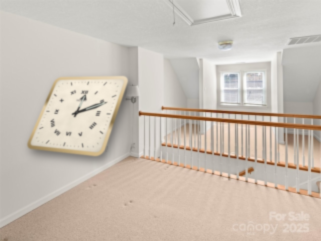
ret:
12:11
